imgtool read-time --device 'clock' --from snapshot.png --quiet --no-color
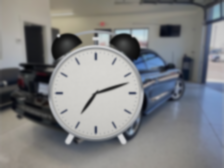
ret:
7:12
